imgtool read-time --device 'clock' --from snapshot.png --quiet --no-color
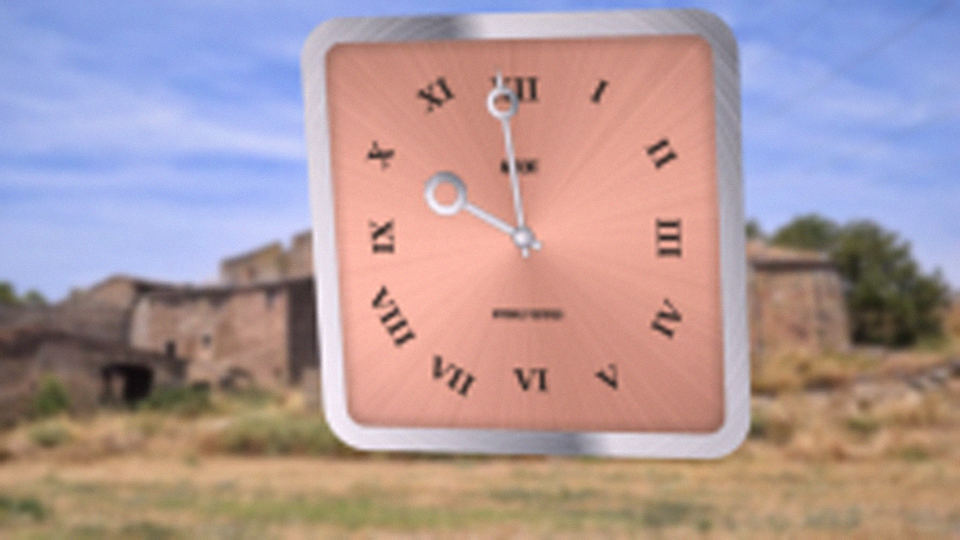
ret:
9:59
